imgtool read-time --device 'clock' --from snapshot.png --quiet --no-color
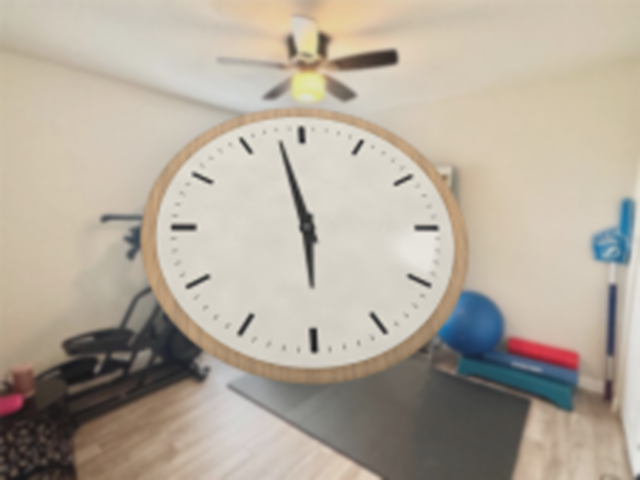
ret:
5:58
